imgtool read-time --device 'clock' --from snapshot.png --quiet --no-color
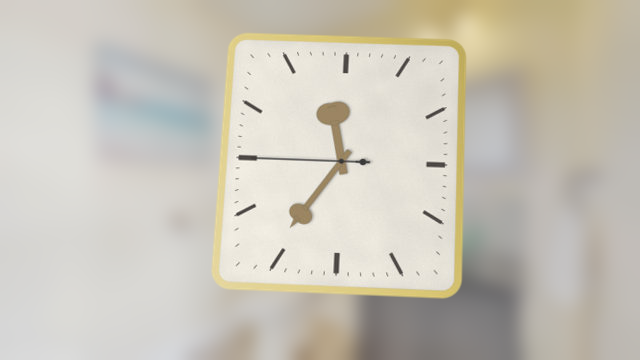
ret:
11:35:45
